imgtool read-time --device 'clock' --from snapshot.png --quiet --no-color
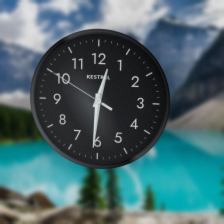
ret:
12:30:50
